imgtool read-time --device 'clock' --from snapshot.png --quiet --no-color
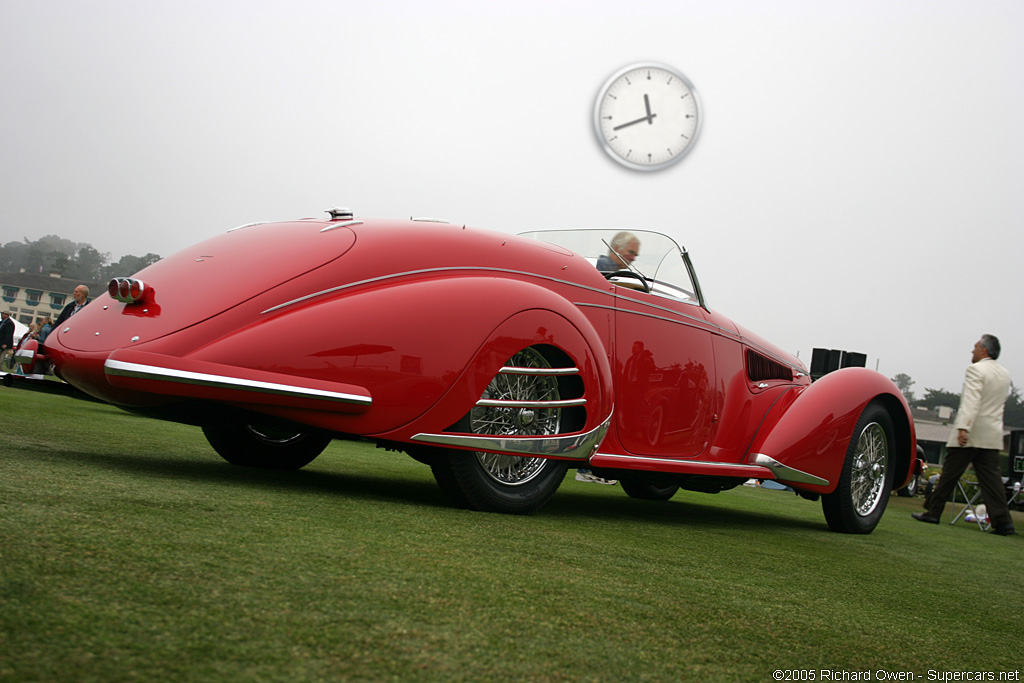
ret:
11:42
